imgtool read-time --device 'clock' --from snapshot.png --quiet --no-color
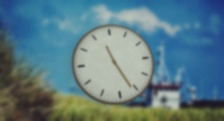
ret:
11:26
